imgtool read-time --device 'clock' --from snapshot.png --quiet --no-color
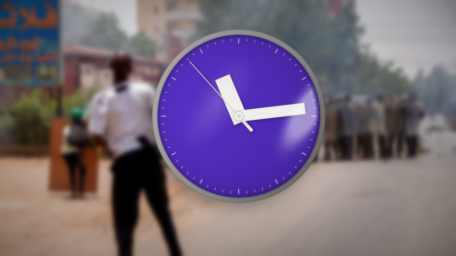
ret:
11:13:53
